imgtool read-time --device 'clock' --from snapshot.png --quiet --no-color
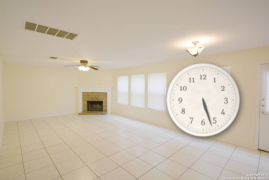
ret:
5:27
